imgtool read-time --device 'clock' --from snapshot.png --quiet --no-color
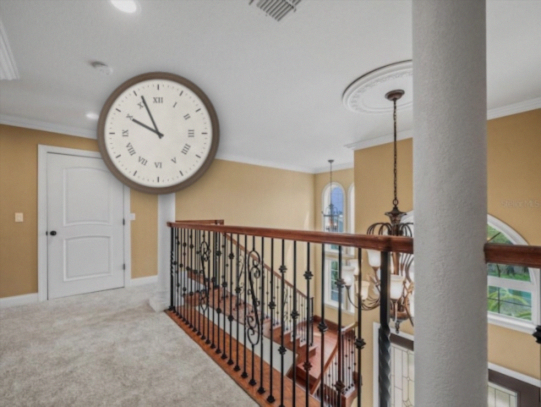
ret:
9:56
